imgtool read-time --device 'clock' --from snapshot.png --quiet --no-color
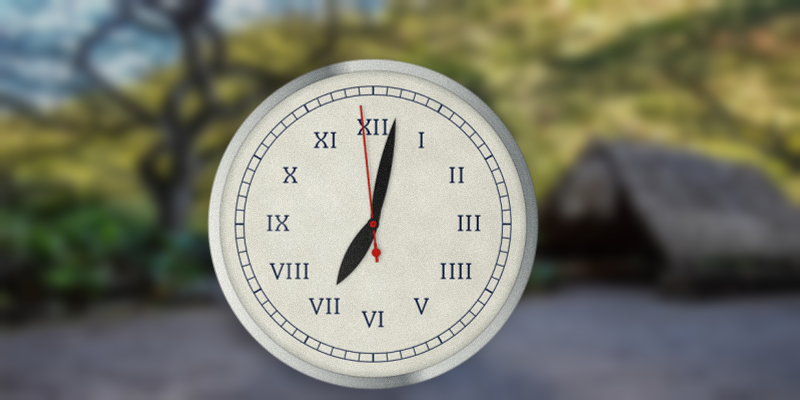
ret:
7:01:59
